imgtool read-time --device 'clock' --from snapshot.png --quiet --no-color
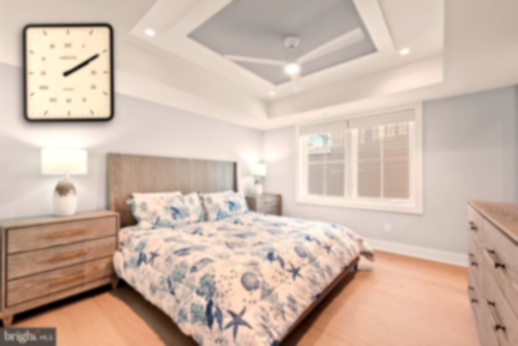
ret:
2:10
